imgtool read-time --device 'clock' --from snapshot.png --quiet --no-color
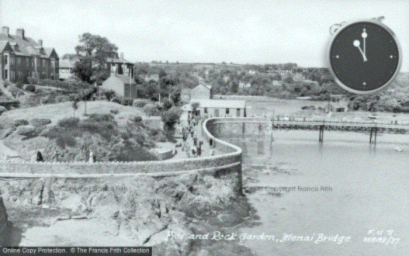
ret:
11:00
